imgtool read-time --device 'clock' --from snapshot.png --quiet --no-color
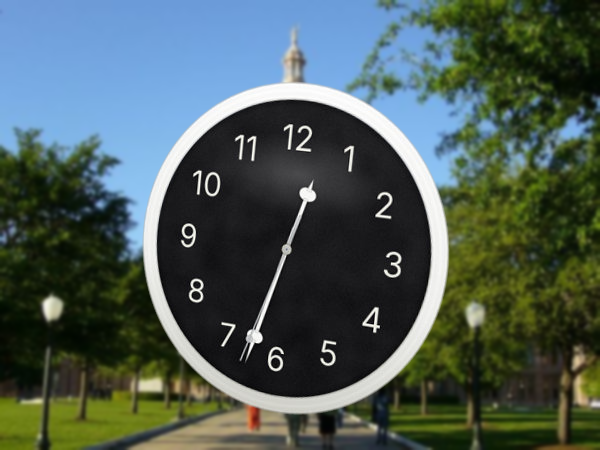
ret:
12:32:33
